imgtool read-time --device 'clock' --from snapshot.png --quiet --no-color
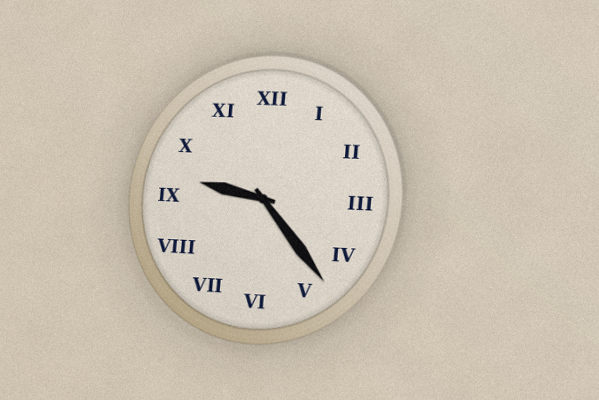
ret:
9:23
